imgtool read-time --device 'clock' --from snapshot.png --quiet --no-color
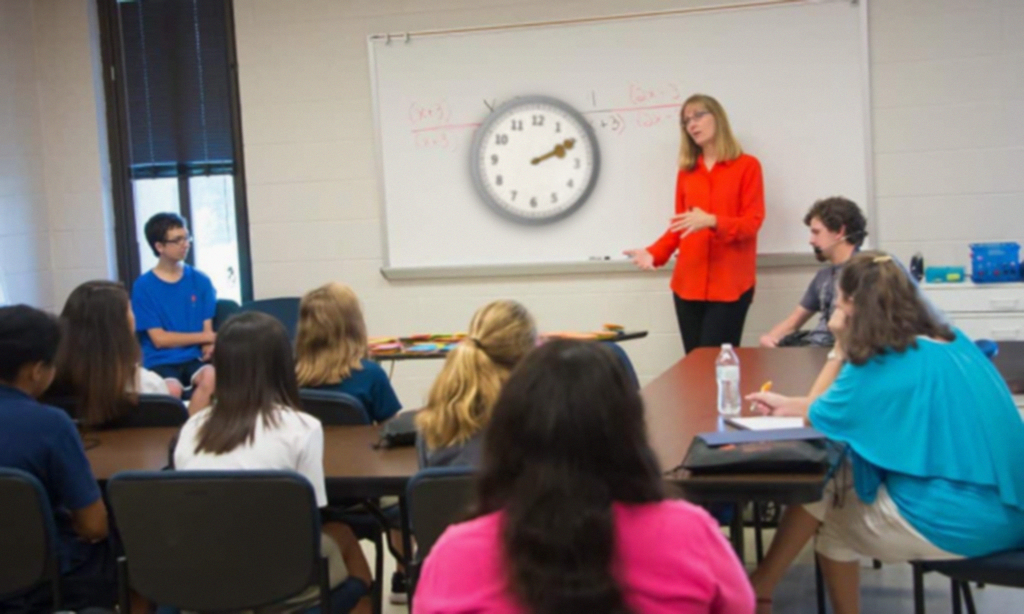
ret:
2:10
